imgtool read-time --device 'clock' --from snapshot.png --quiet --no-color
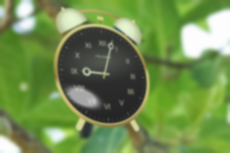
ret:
9:03
